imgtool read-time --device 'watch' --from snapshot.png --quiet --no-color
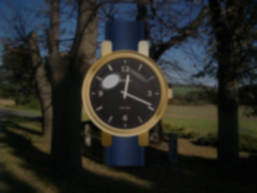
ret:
12:19
